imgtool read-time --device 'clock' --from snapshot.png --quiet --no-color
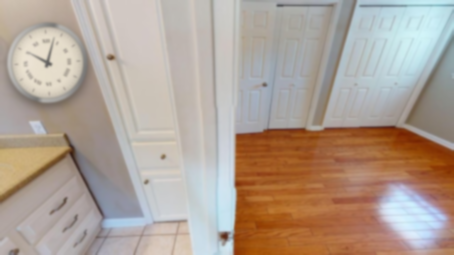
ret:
10:03
